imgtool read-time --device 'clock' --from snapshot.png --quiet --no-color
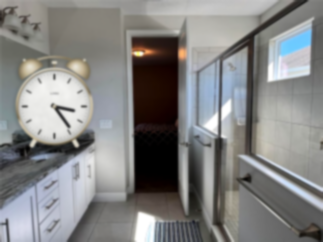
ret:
3:24
